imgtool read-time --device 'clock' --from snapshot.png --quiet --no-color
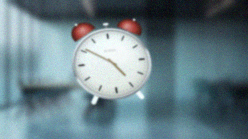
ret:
4:51
